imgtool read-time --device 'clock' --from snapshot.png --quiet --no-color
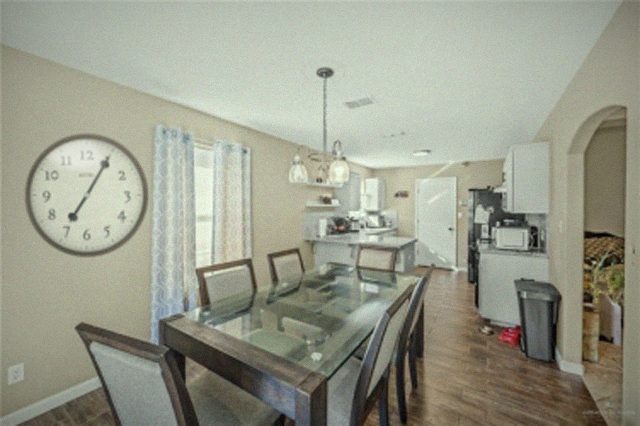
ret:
7:05
